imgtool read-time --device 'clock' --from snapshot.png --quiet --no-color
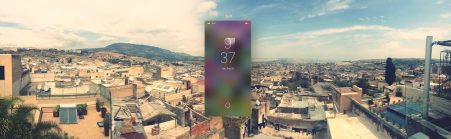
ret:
9:37
